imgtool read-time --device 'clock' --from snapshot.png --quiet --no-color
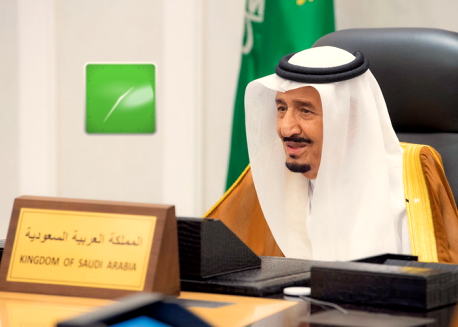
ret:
1:36
